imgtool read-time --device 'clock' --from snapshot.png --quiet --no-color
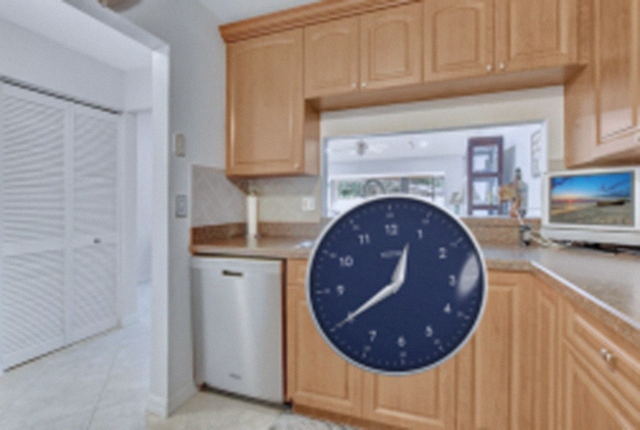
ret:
12:40
